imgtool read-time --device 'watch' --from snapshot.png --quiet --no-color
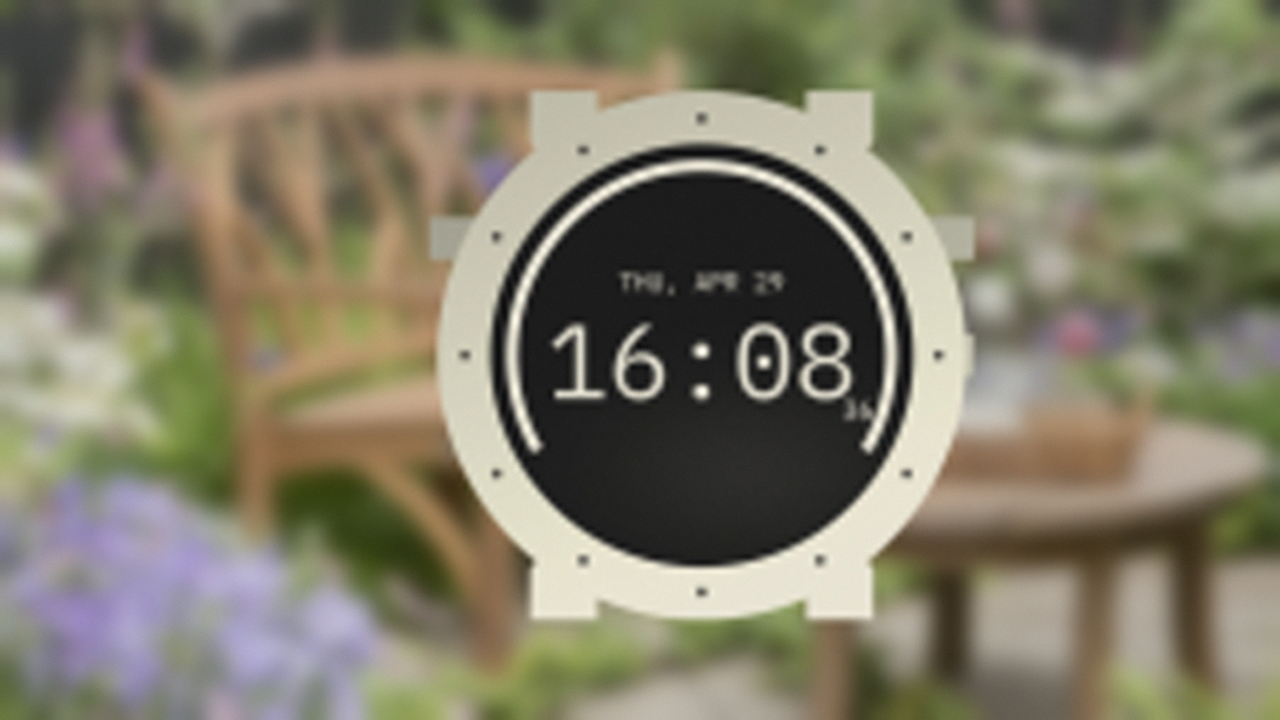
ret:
16:08
